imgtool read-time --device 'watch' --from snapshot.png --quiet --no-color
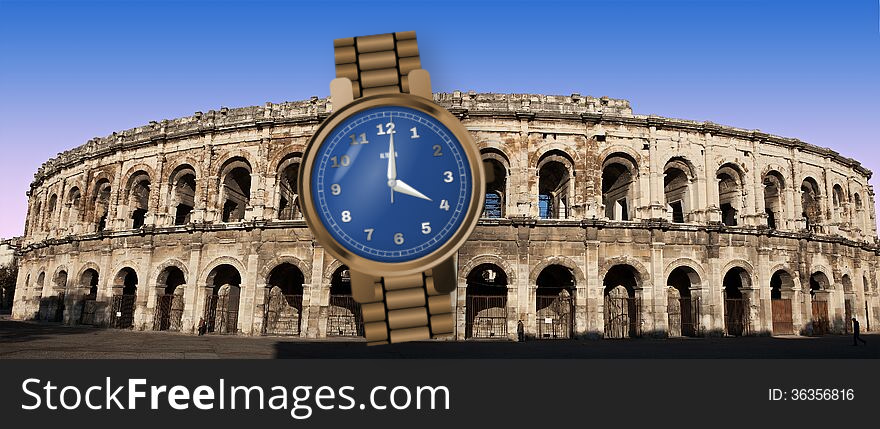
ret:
4:01:01
